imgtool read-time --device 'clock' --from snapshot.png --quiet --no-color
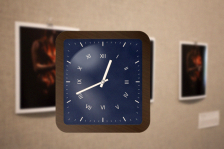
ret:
12:41
